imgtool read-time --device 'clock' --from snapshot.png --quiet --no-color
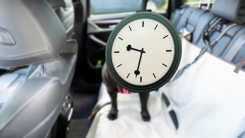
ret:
9:32
